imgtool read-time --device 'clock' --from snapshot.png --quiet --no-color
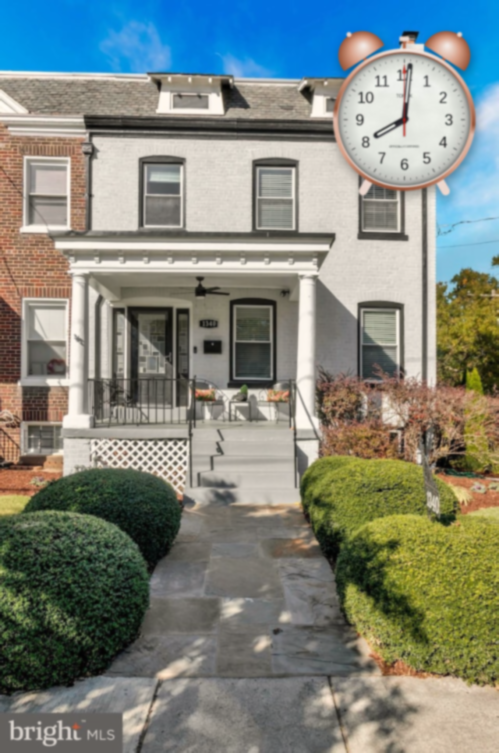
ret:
8:01:00
